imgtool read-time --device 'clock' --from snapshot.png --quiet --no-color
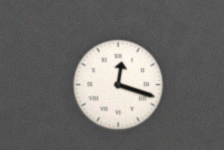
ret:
12:18
